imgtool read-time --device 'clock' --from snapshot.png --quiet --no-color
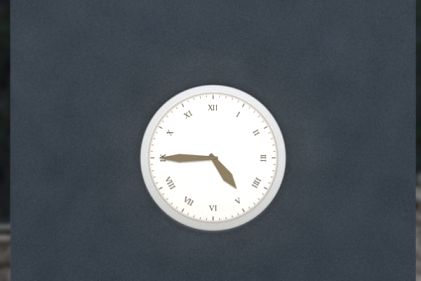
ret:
4:45
